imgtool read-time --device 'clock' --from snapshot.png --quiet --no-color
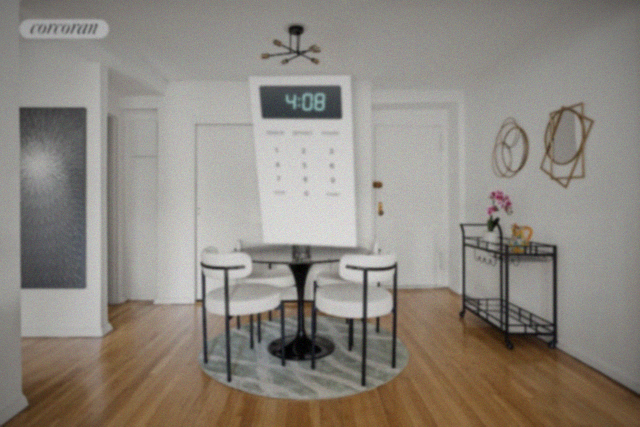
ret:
4:08
